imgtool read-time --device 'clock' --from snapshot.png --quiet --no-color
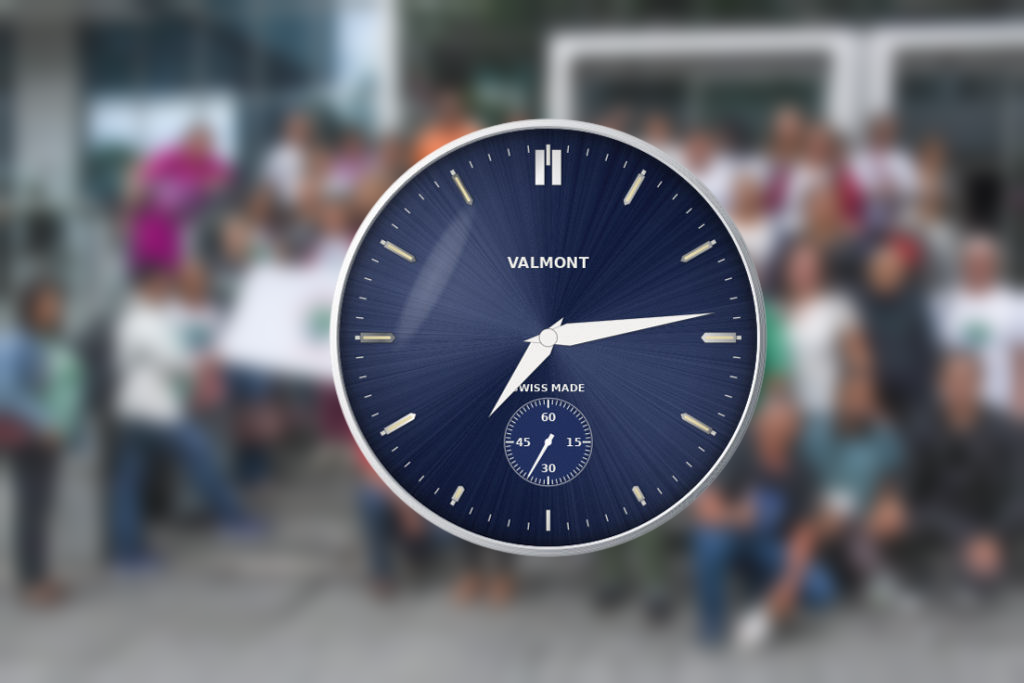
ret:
7:13:35
